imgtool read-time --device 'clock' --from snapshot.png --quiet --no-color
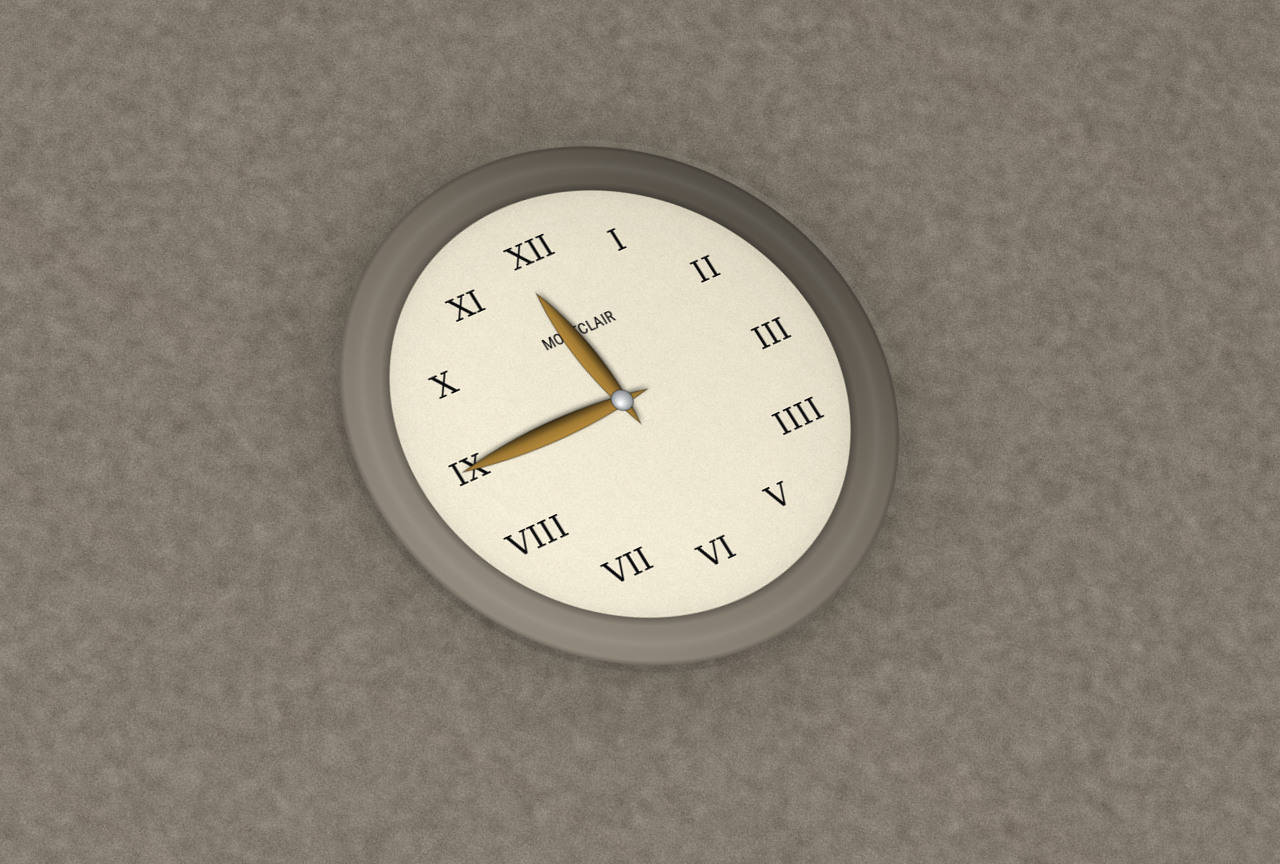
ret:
11:45
